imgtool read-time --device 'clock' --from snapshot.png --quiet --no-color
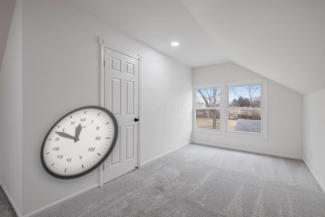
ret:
11:48
